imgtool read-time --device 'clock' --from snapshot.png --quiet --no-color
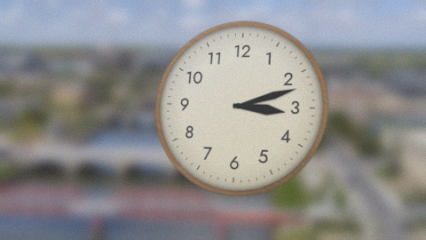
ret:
3:12
